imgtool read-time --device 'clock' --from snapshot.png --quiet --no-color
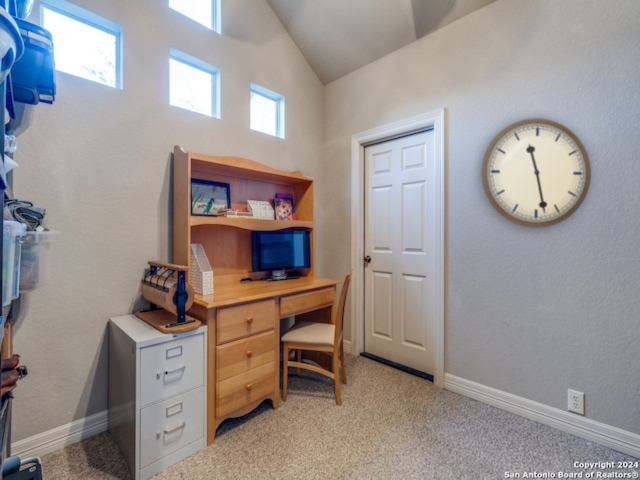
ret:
11:28
